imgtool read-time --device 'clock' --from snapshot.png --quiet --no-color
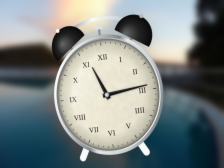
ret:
11:14
